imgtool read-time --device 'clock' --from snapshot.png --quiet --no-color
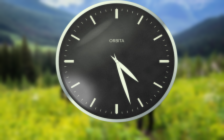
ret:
4:27
